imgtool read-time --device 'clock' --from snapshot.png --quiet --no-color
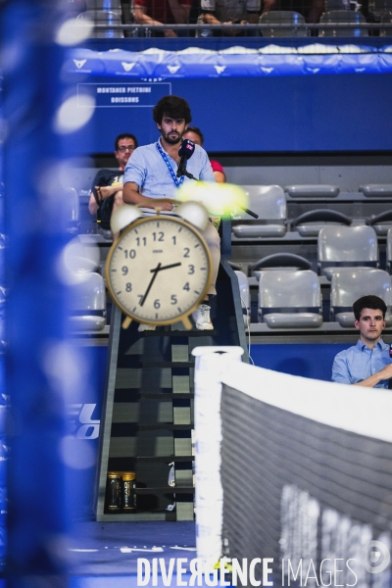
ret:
2:34
